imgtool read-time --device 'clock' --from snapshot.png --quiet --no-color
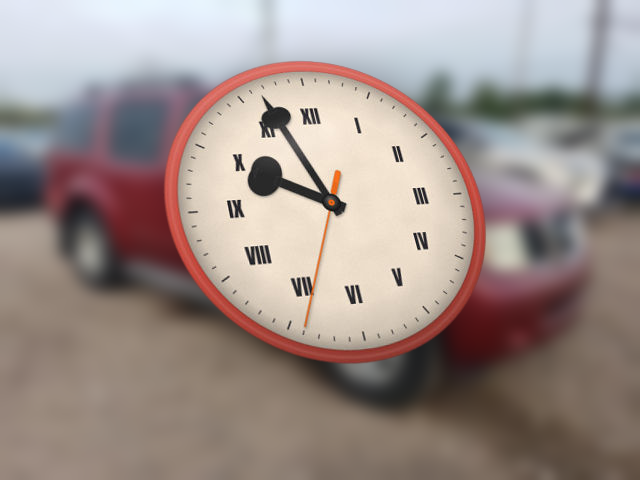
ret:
9:56:34
